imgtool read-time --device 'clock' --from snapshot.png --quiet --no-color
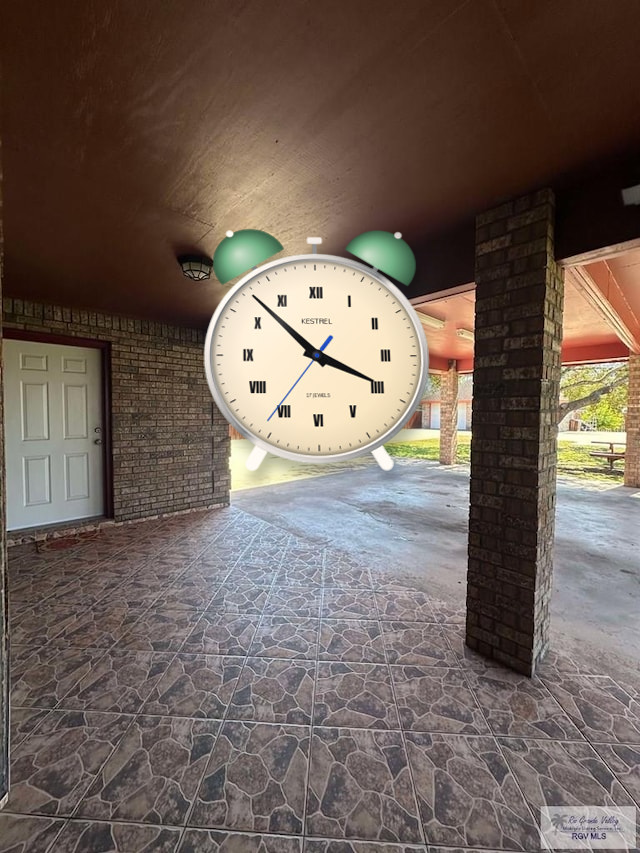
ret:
3:52:36
